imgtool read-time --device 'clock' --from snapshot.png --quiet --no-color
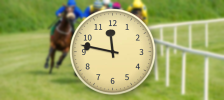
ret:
11:47
